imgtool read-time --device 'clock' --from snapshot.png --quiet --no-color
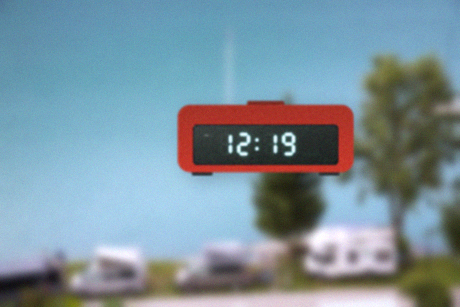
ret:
12:19
